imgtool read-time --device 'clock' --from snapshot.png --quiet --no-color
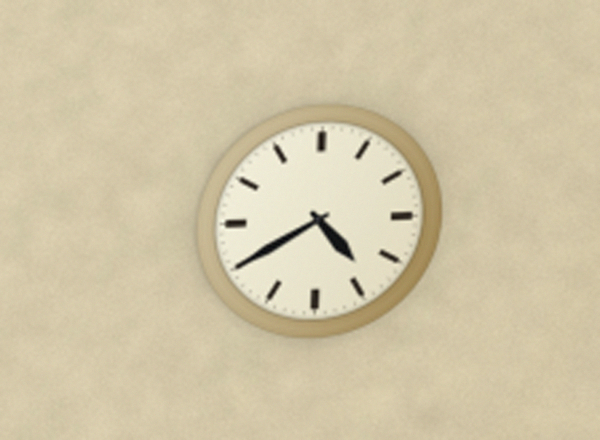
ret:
4:40
